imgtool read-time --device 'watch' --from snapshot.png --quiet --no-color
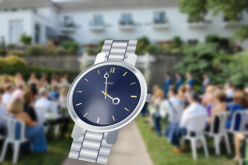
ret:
3:58
